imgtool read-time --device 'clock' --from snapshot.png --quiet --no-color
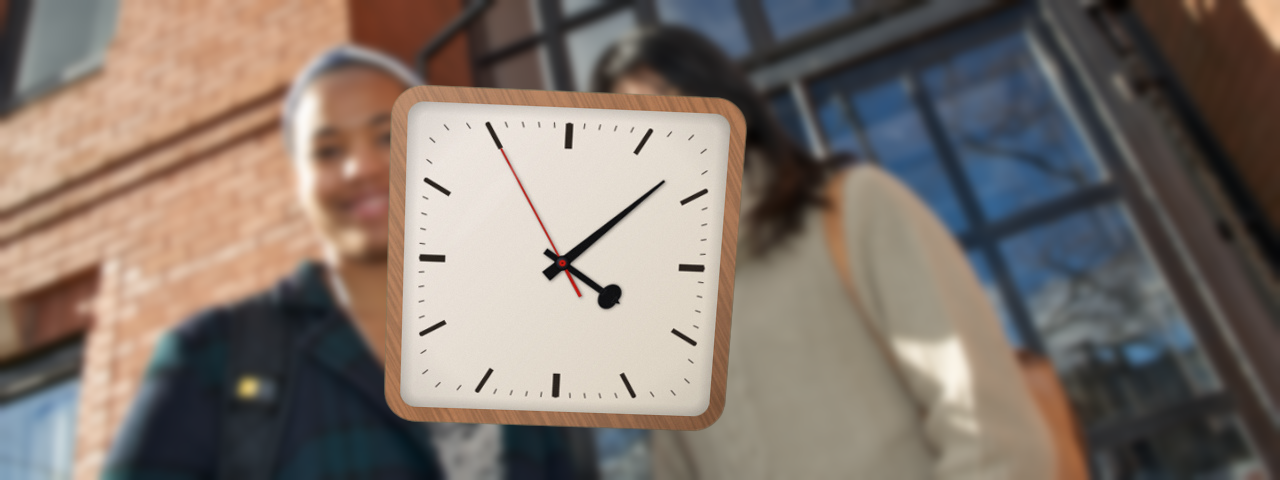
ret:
4:07:55
